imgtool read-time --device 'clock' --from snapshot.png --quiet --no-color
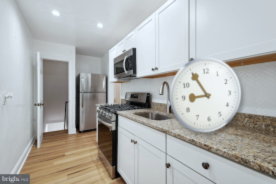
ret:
8:55
